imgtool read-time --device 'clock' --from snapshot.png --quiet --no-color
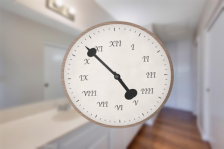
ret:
4:53
